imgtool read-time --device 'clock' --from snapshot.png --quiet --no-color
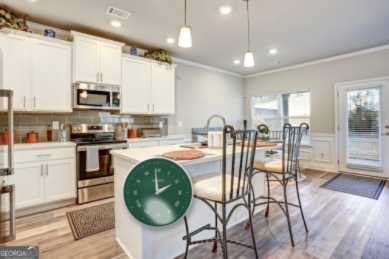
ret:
1:59
